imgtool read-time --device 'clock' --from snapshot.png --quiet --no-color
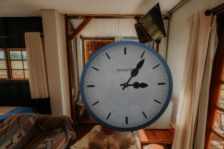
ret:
3:06
